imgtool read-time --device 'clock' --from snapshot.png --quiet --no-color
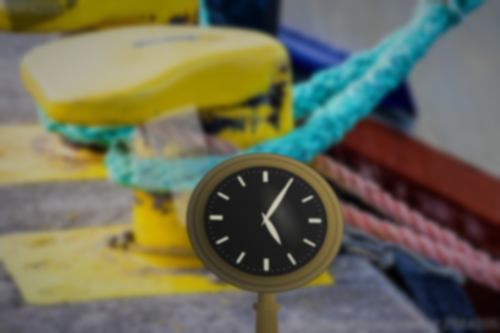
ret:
5:05
